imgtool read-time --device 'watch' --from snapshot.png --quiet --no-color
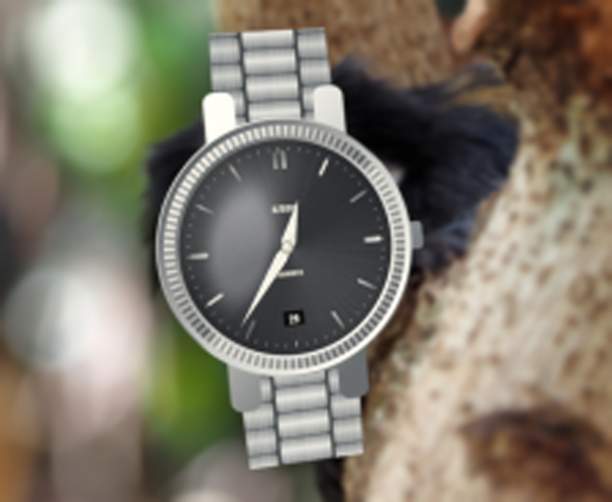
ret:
12:36
